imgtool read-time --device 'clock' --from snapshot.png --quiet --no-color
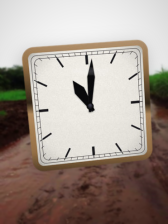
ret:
11:01
